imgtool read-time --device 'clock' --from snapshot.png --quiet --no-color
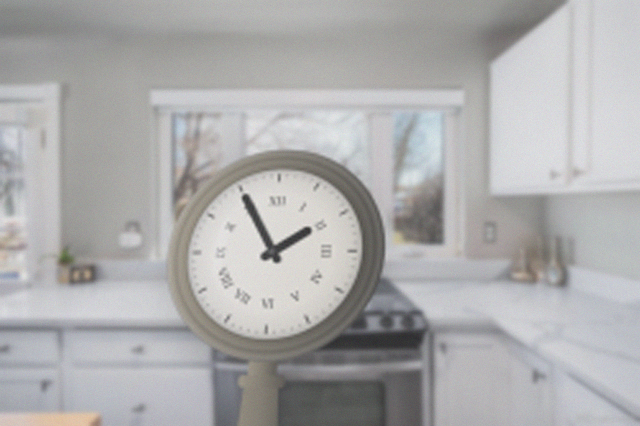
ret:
1:55
